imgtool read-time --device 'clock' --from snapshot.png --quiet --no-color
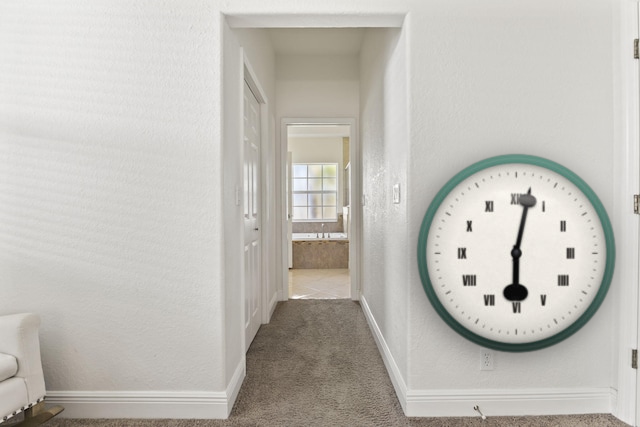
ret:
6:02
